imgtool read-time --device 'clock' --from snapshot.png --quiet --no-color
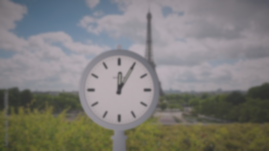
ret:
12:05
